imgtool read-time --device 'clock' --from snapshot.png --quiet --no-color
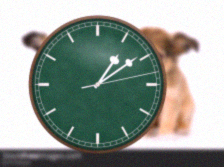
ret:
1:09:13
